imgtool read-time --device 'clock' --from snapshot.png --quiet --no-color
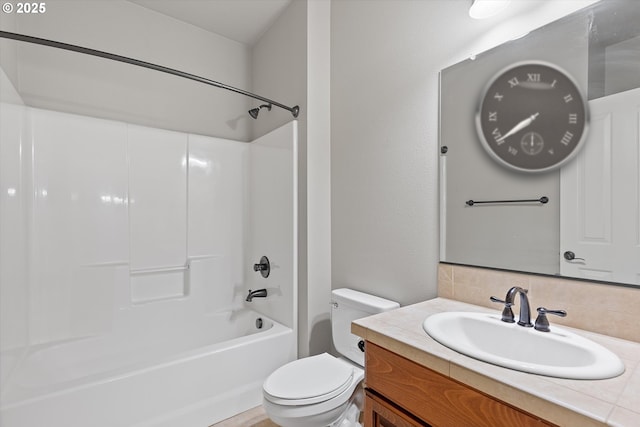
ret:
7:39
